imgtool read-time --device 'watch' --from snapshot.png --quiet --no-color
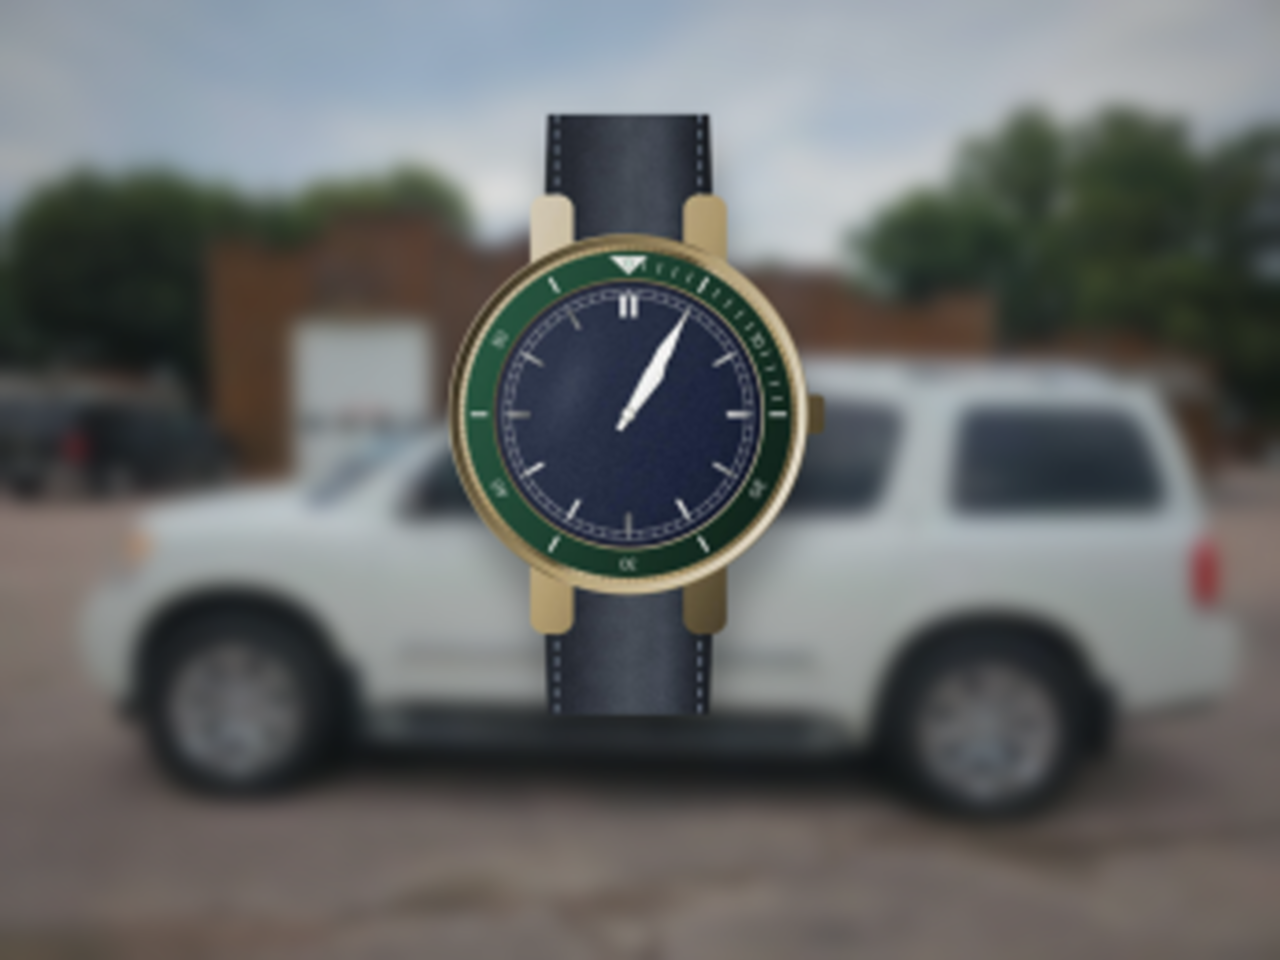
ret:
1:05
